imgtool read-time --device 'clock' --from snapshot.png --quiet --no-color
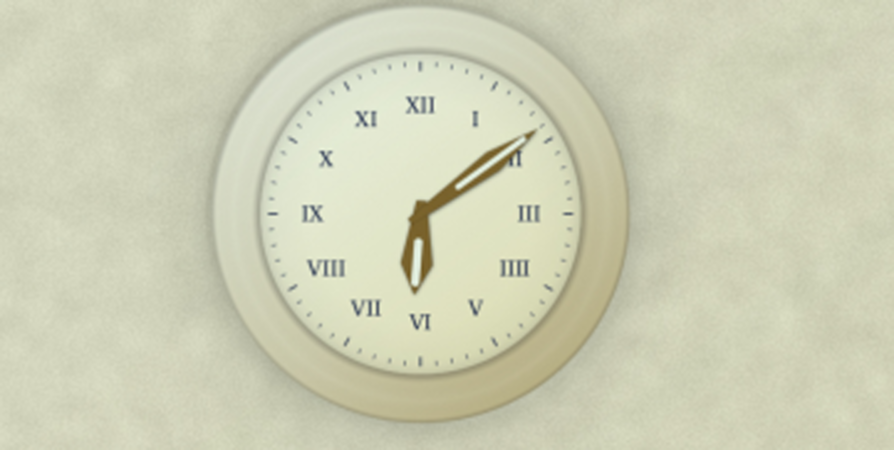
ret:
6:09
